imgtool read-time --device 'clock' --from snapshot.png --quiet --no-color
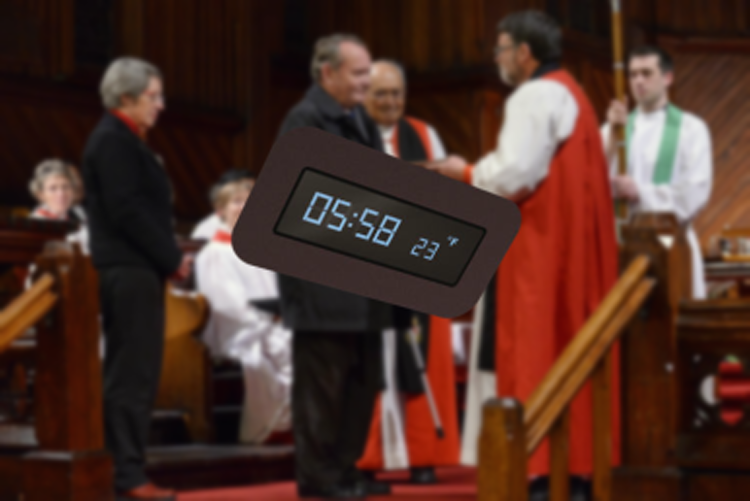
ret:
5:58
